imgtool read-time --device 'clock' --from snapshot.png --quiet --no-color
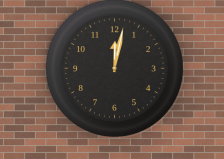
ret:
12:02
